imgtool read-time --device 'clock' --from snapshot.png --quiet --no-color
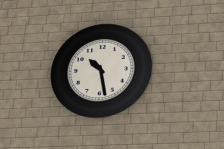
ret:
10:28
